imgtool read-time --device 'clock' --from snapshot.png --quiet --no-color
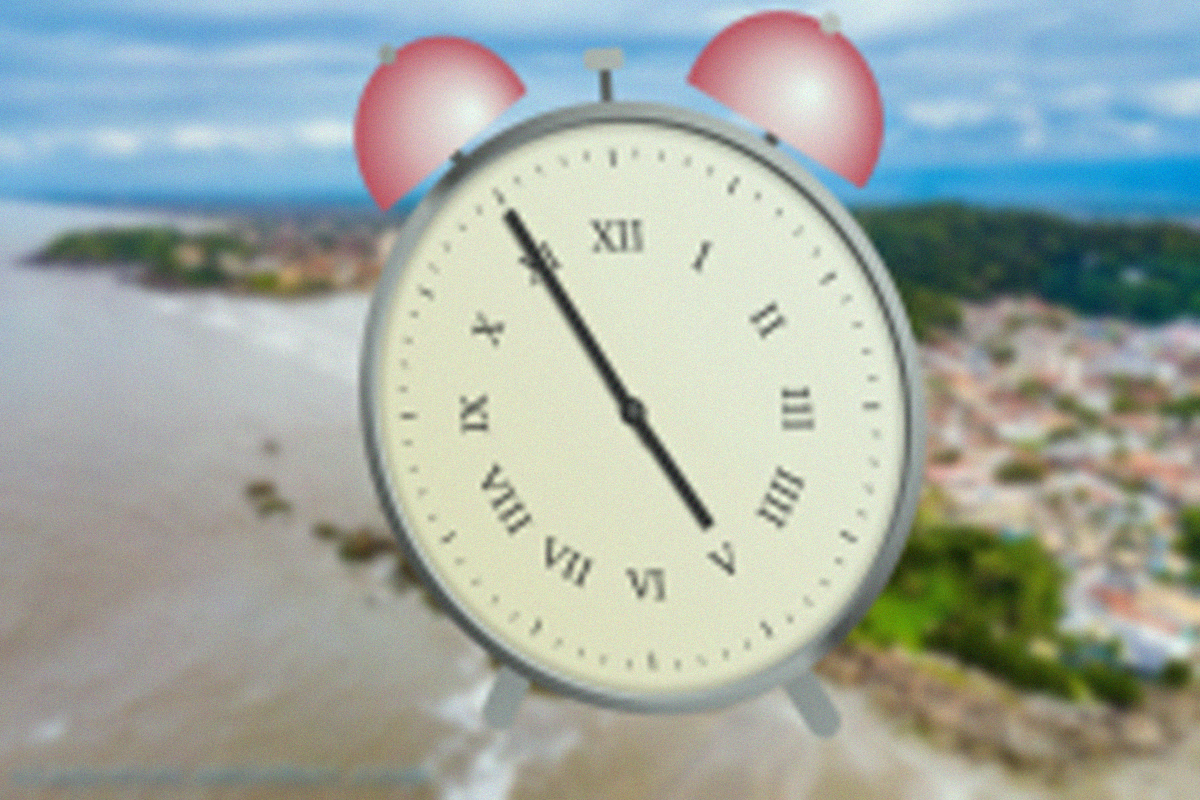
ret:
4:55
